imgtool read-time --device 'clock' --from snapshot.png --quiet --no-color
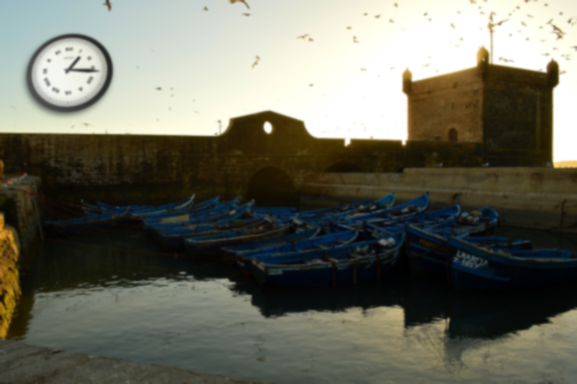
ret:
1:16
